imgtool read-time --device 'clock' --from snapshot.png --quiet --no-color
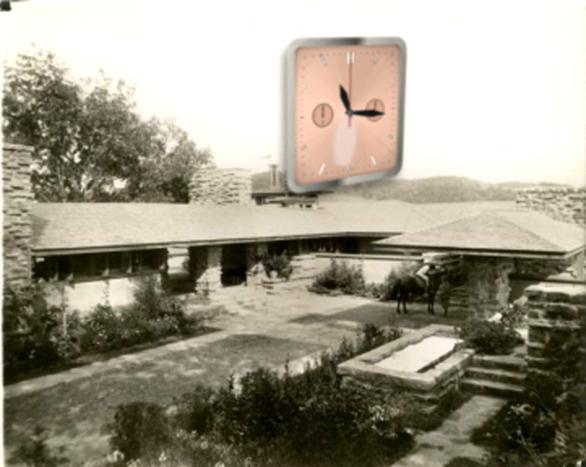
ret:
11:16
